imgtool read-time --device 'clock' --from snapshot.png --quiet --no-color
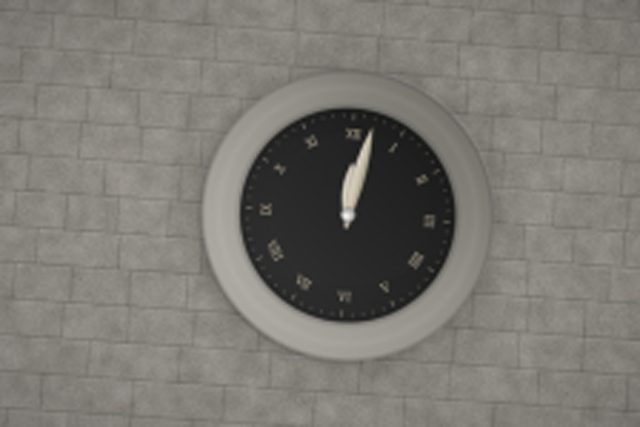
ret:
12:02
